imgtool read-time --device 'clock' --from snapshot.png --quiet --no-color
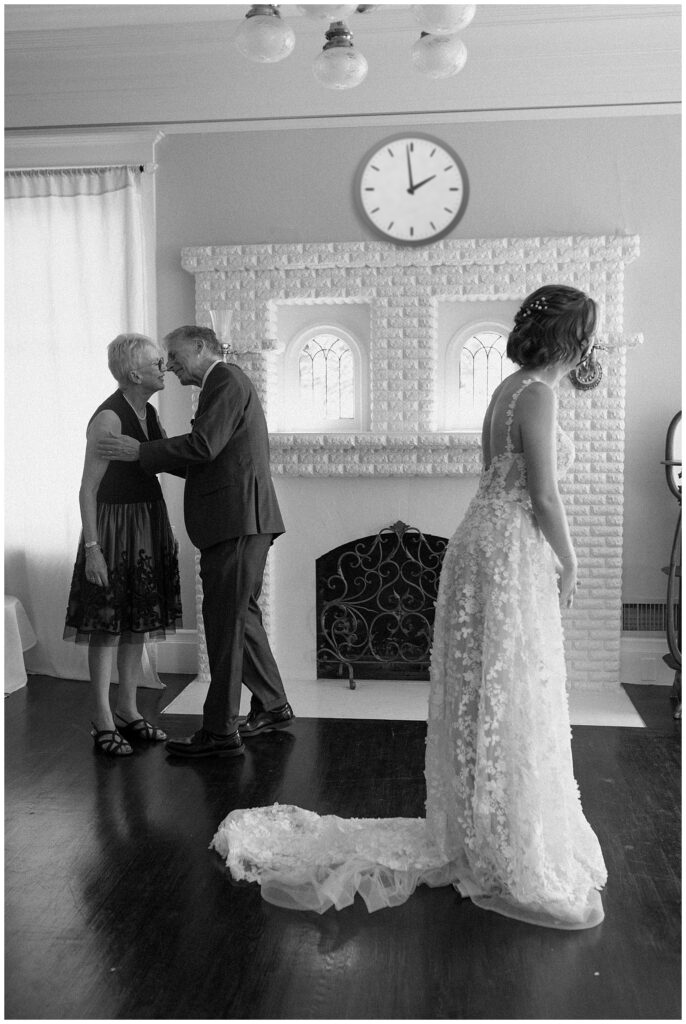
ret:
1:59
